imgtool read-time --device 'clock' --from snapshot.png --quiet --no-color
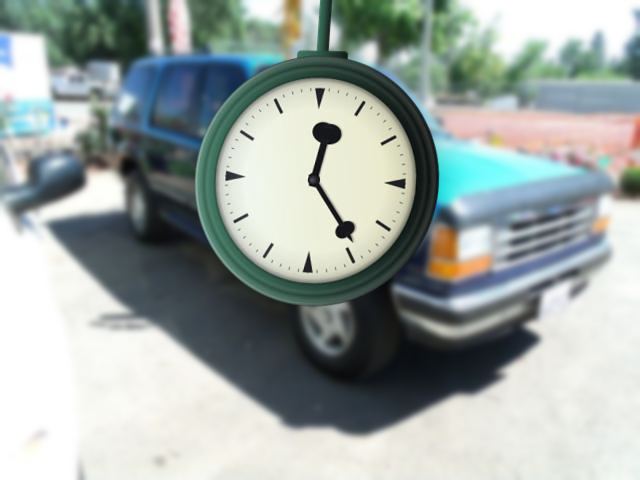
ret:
12:24
